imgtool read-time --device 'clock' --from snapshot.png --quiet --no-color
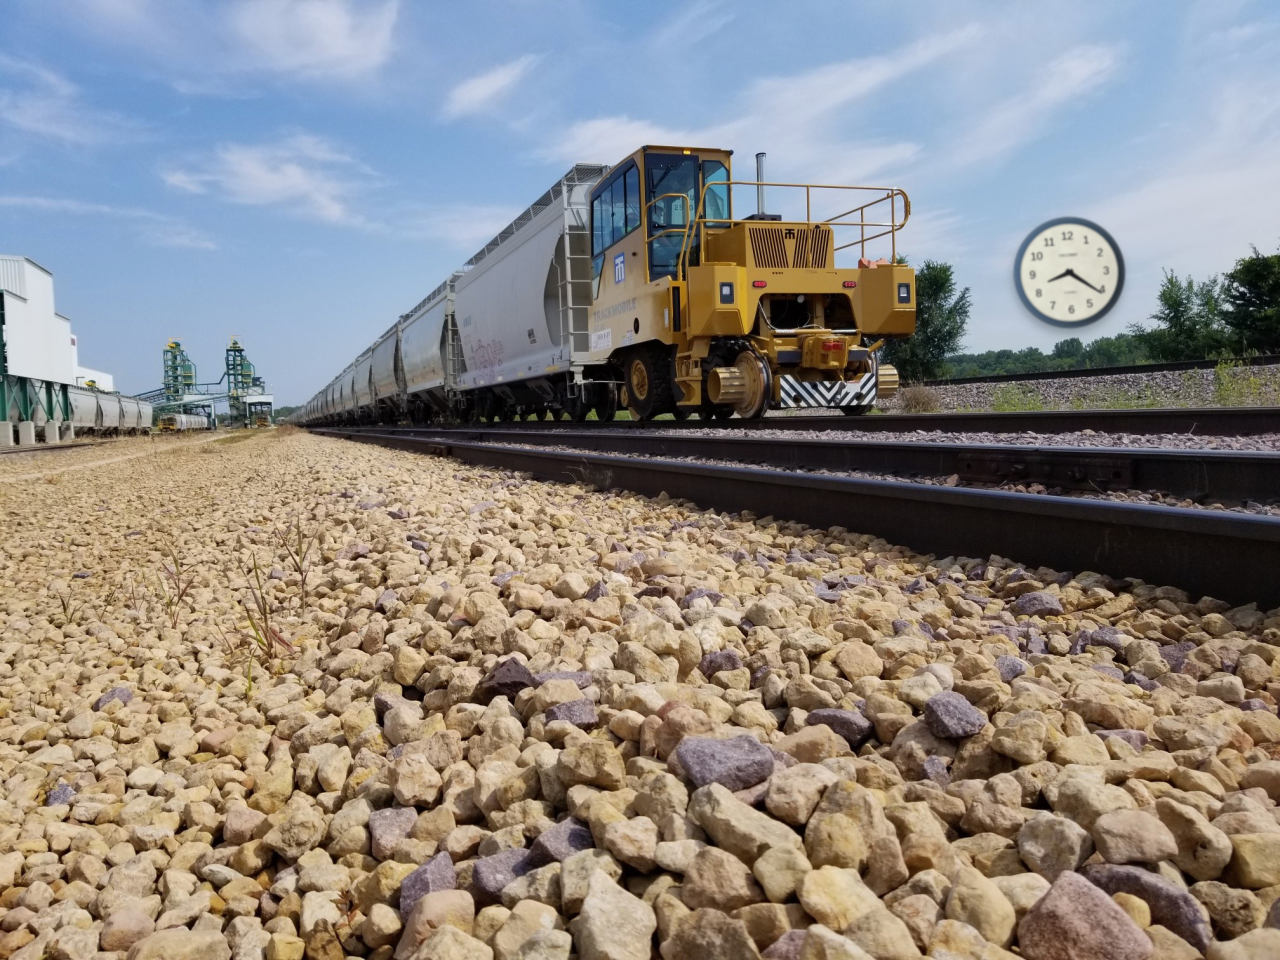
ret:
8:21
